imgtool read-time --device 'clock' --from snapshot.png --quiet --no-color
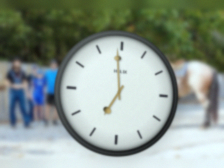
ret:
6:59
